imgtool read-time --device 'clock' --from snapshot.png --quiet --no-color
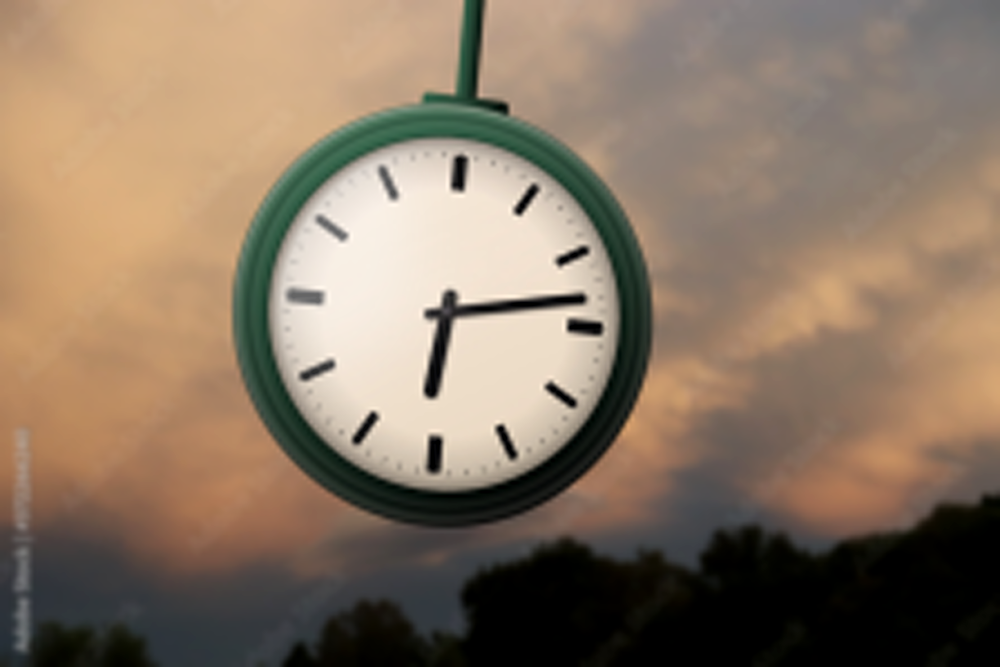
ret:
6:13
